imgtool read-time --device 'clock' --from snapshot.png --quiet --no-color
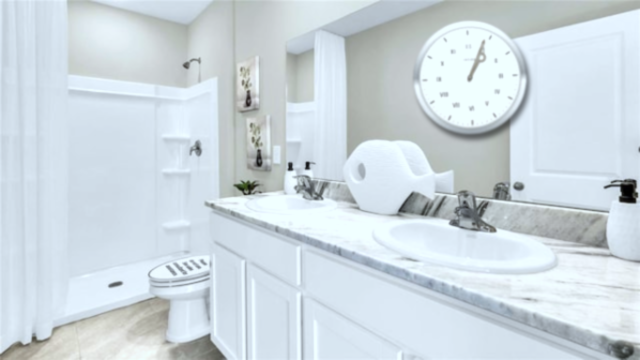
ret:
1:04
